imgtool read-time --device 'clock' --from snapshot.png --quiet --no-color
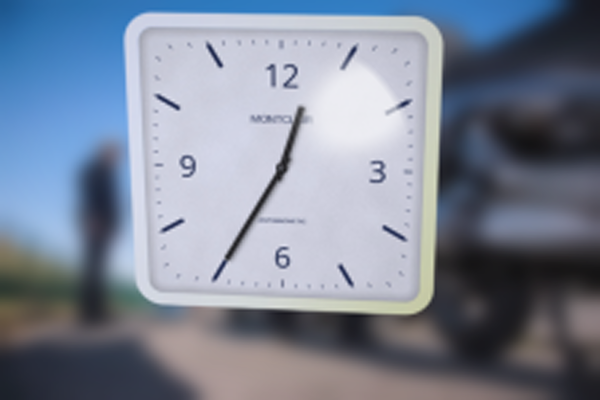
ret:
12:35
